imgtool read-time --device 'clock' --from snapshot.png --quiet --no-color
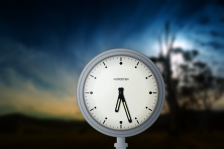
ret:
6:27
